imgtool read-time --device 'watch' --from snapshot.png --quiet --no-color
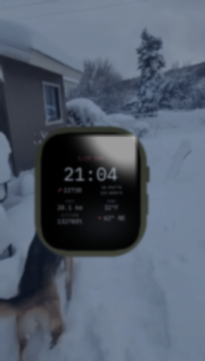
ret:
21:04
